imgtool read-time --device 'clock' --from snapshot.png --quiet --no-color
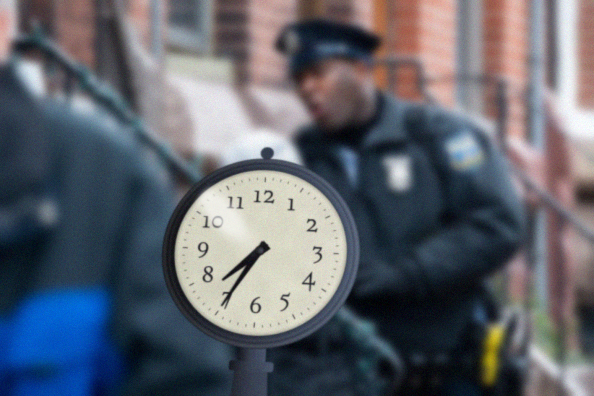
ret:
7:35
